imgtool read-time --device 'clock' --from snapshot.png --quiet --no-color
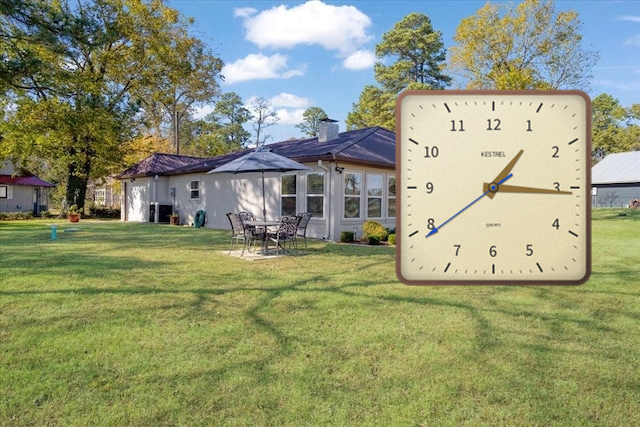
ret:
1:15:39
